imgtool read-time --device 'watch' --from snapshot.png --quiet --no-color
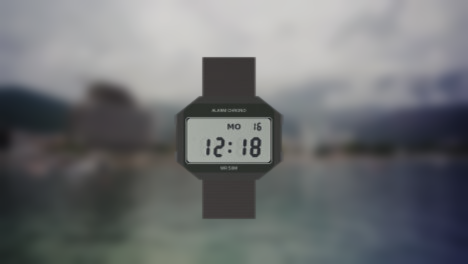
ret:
12:18
